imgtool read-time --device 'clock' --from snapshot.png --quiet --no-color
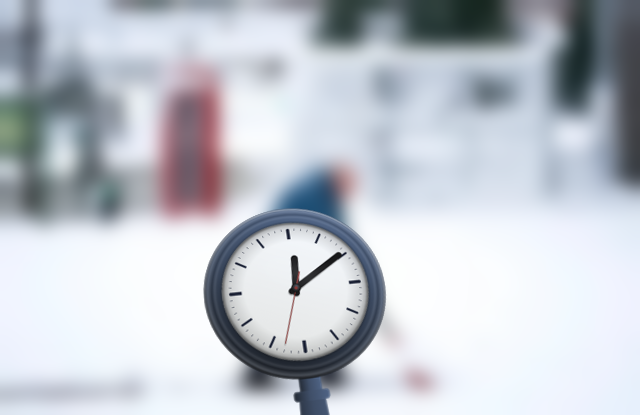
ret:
12:09:33
